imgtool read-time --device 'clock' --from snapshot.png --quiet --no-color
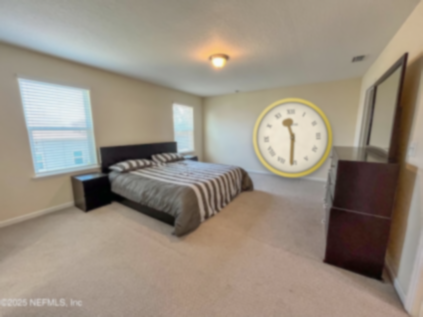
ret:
11:31
